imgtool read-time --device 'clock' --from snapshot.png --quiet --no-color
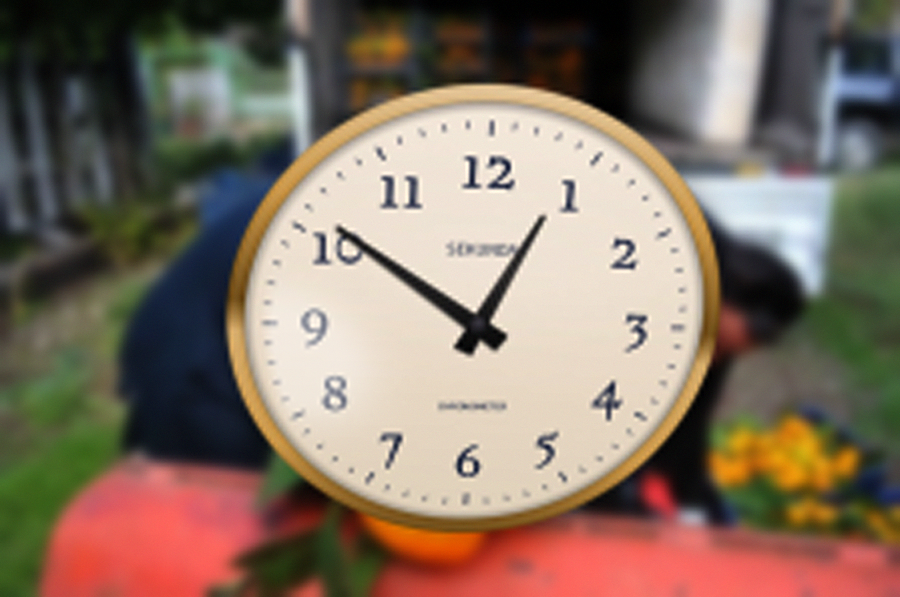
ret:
12:51
